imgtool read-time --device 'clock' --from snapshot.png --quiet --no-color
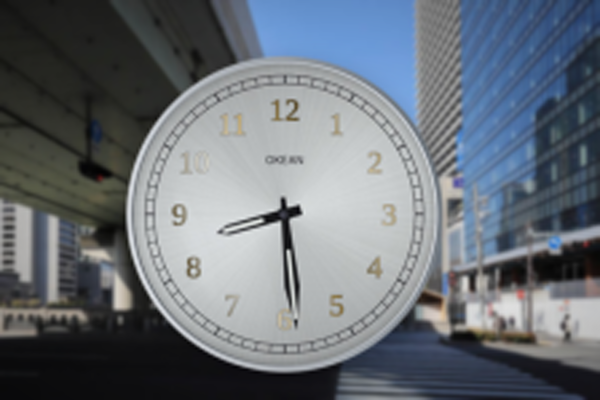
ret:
8:29
